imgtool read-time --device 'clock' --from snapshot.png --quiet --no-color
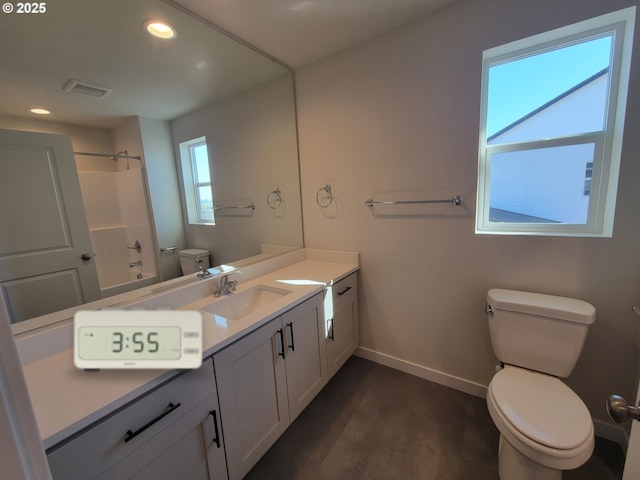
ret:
3:55
